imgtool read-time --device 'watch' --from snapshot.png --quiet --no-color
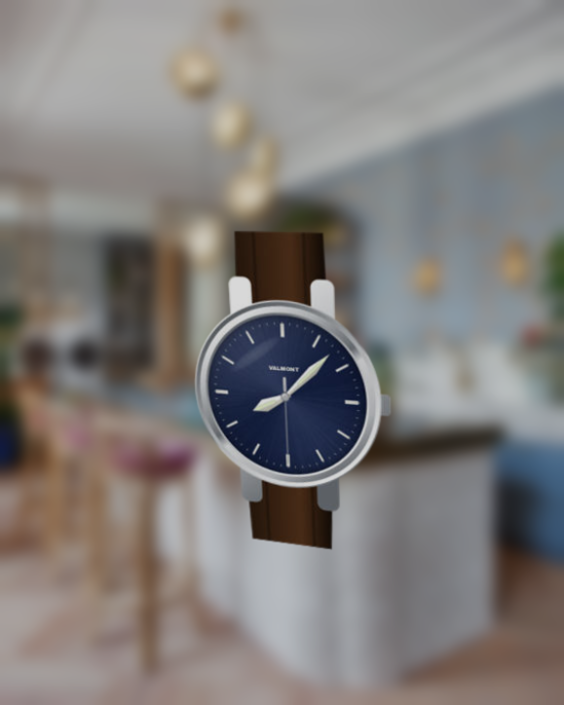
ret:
8:07:30
